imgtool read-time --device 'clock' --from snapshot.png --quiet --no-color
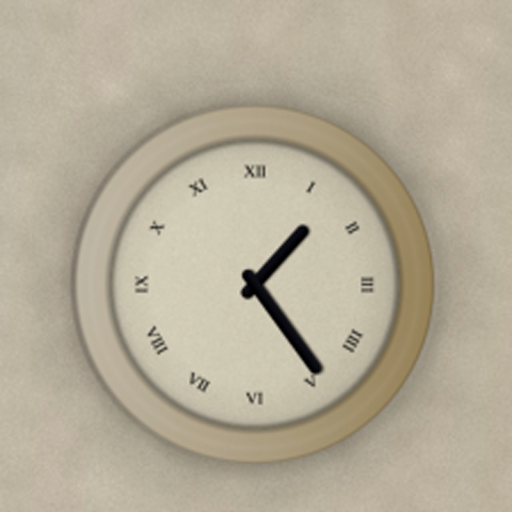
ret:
1:24
